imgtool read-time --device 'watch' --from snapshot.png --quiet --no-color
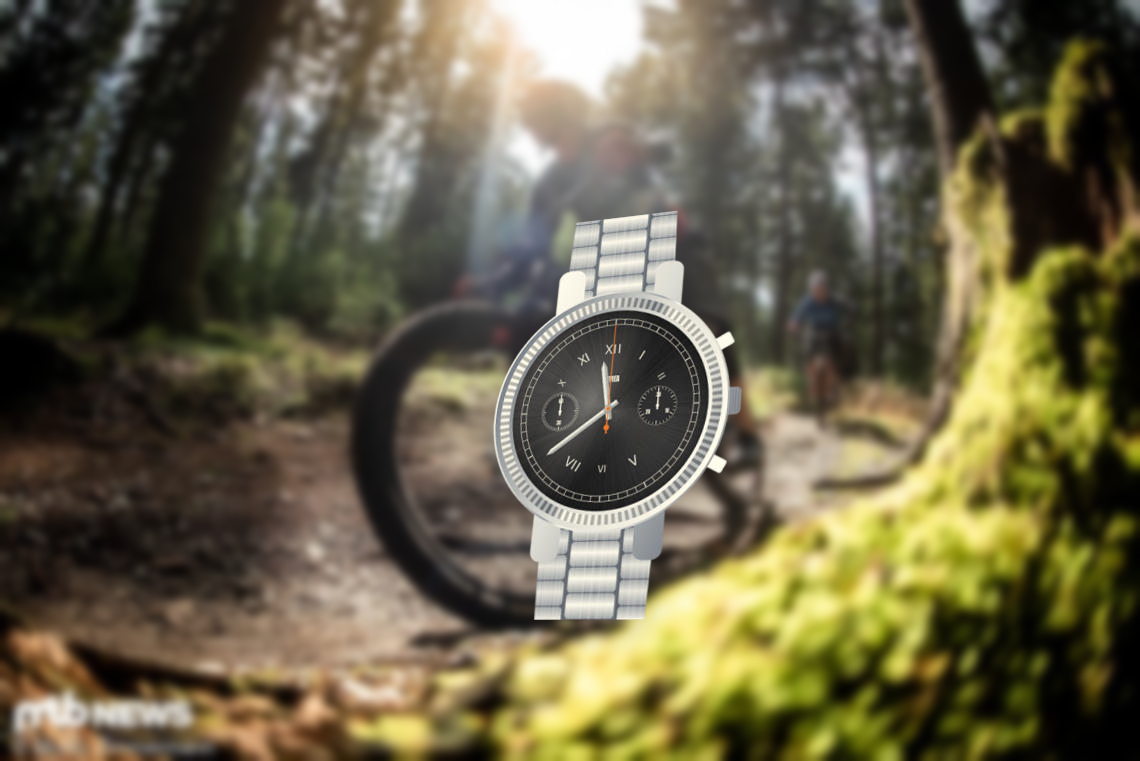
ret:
11:39
